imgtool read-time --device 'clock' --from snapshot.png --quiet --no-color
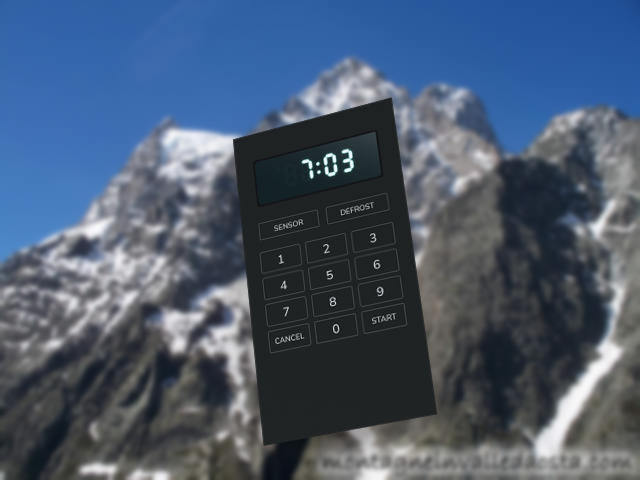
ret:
7:03
